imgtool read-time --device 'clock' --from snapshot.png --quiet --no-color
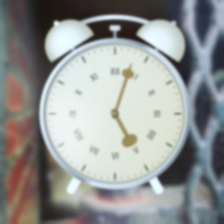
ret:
5:03
